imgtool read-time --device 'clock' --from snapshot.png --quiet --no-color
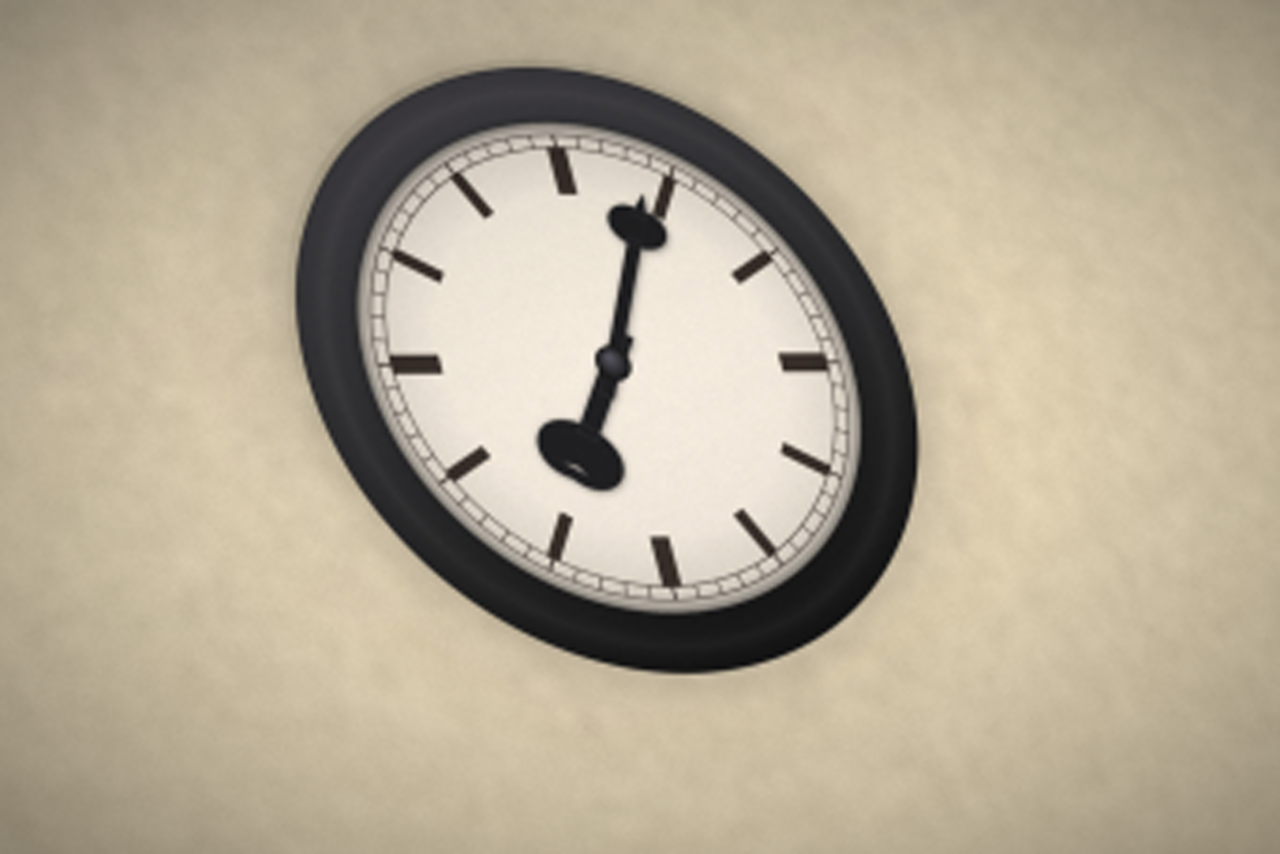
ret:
7:04
